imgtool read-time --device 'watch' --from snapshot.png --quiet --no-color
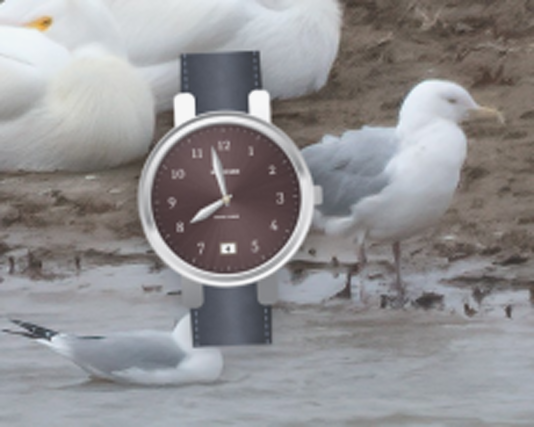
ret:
7:58
